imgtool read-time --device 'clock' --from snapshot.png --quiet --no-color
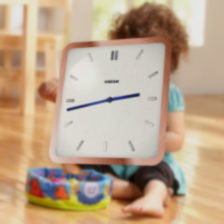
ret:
2:43
